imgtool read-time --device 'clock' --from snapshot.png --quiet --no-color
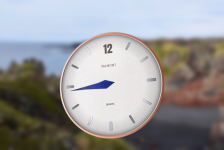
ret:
8:44
